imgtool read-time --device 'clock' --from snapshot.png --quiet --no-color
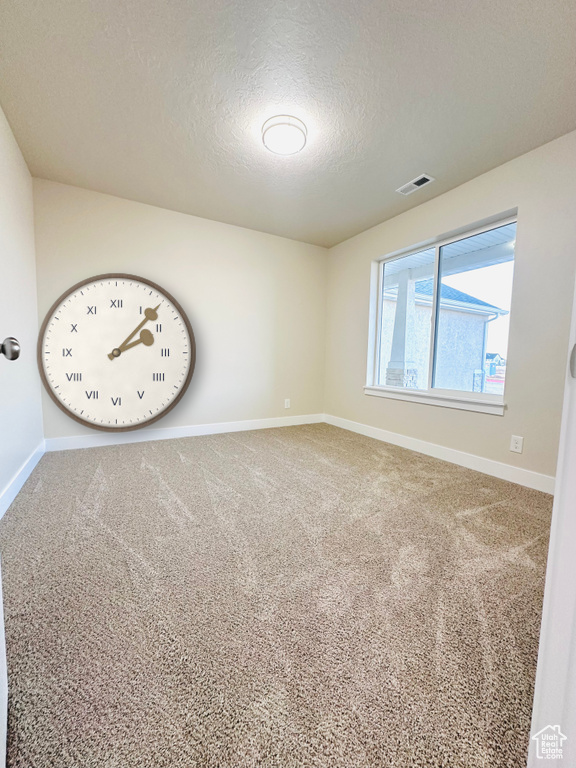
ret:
2:07
